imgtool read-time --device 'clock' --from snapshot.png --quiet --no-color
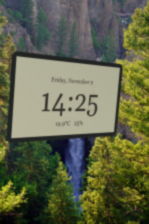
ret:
14:25
